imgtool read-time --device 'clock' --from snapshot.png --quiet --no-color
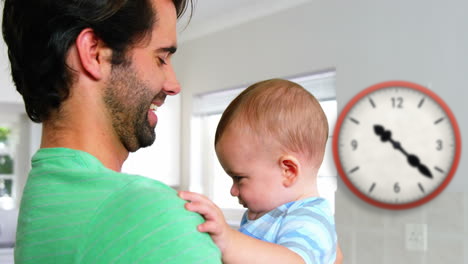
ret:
10:22
